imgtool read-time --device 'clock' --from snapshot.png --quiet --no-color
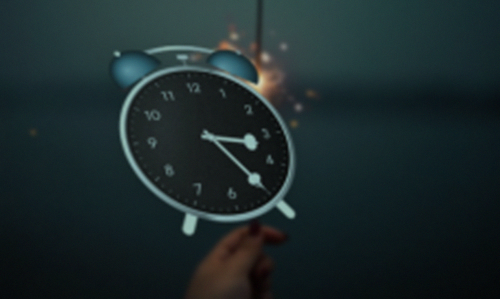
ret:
3:25
